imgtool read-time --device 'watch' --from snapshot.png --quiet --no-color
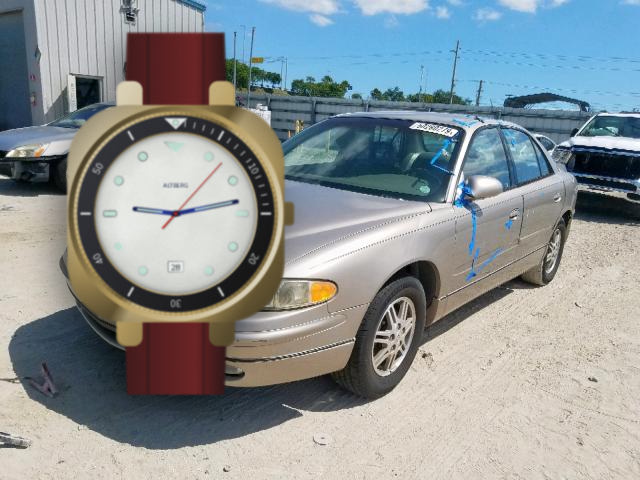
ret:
9:13:07
